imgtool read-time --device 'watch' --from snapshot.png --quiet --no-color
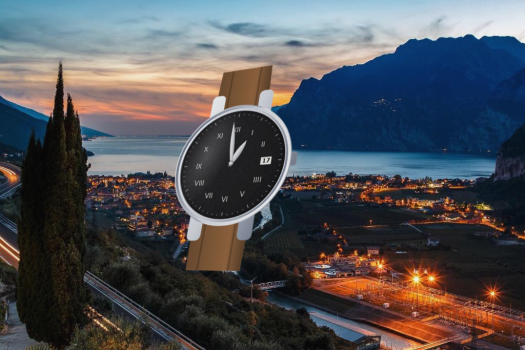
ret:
12:59
